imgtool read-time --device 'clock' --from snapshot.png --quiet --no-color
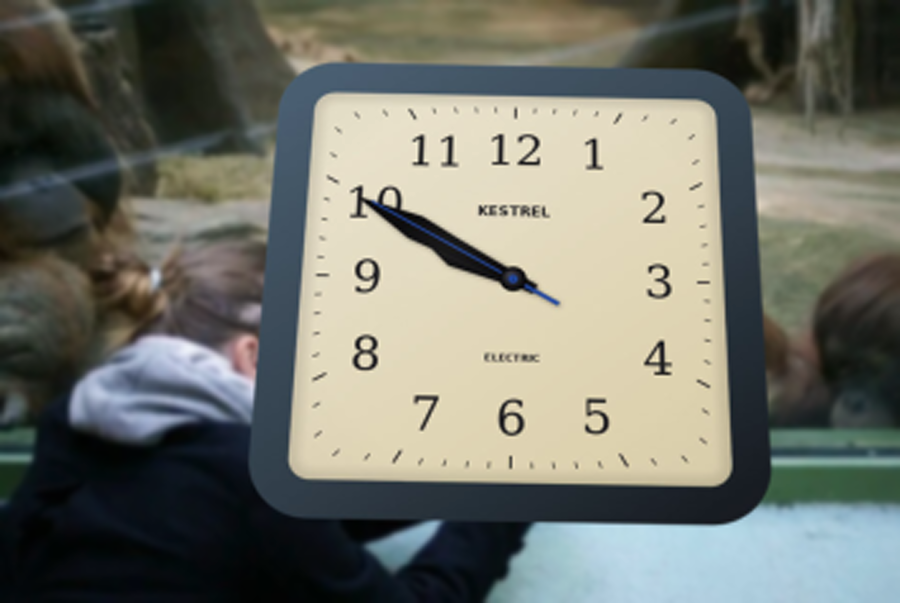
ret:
9:49:50
